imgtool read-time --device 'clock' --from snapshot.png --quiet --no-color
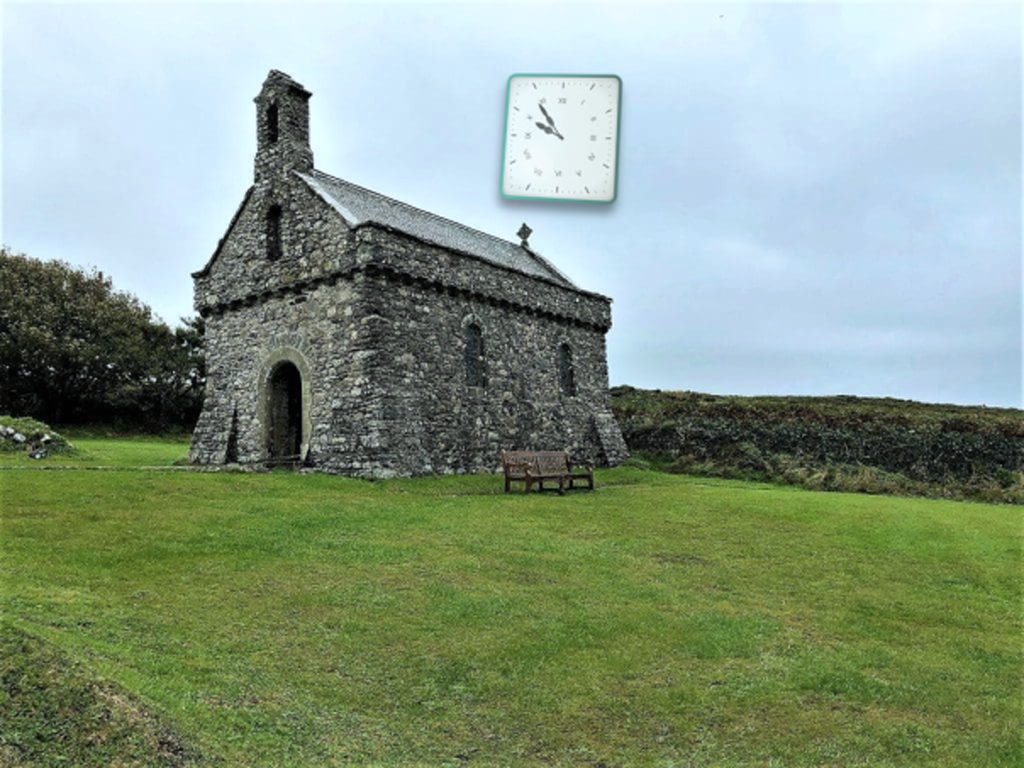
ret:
9:54
